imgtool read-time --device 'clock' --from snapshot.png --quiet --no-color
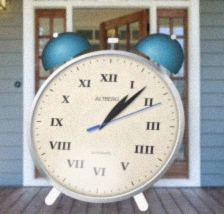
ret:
1:07:11
